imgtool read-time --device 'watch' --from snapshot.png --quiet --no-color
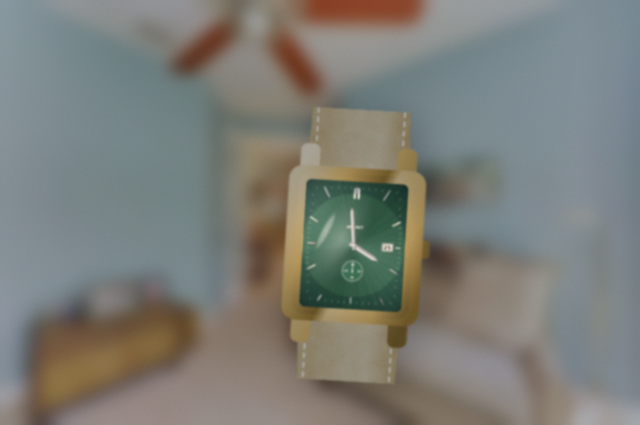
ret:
3:59
